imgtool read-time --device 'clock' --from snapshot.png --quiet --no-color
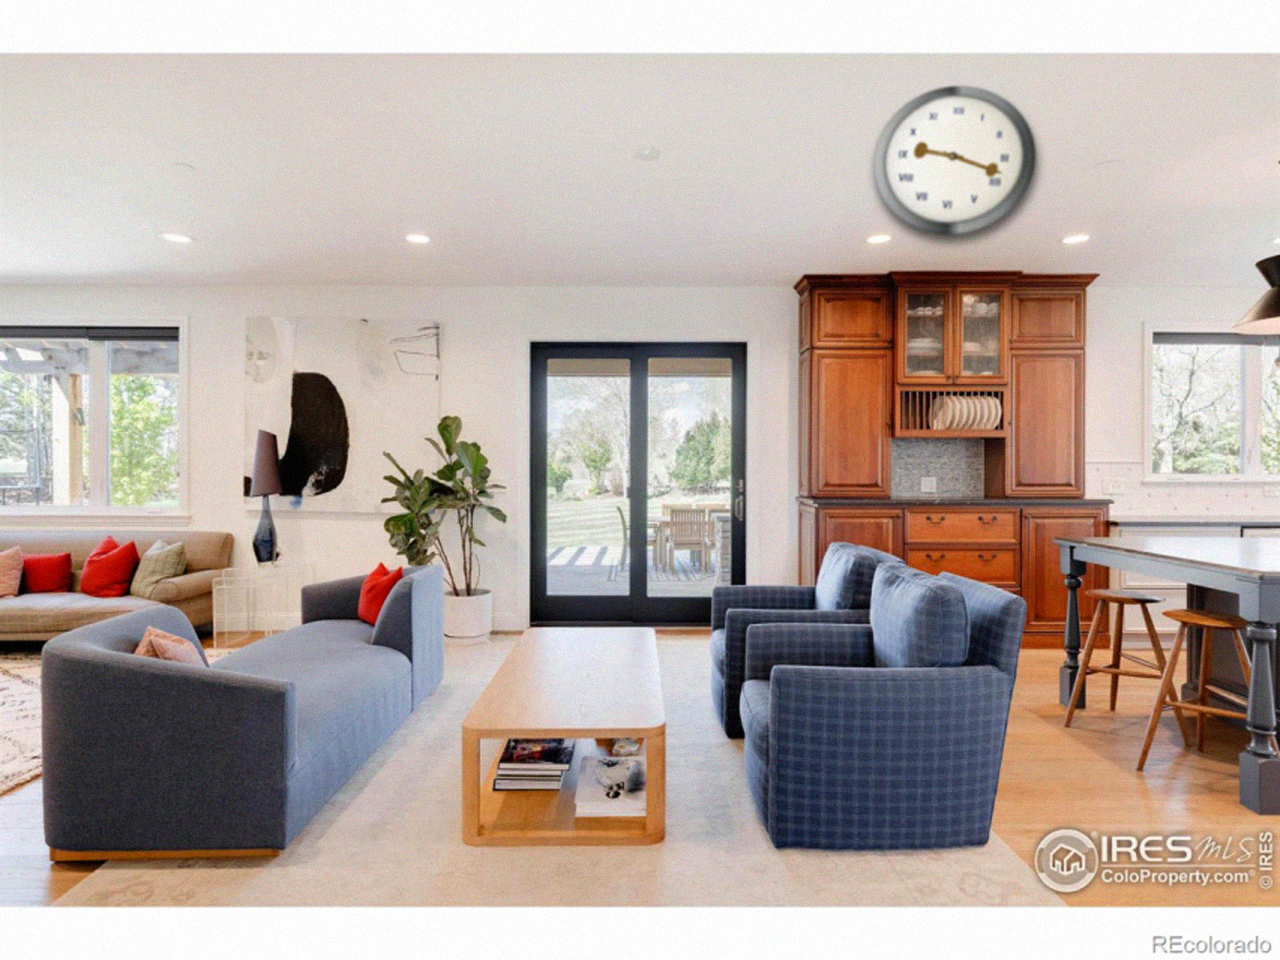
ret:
9:18
